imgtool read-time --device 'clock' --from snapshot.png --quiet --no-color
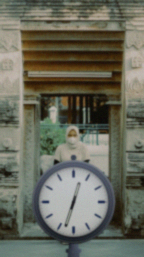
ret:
12:33
